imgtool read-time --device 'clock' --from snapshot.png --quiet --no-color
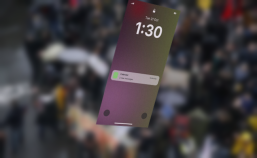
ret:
1:30
